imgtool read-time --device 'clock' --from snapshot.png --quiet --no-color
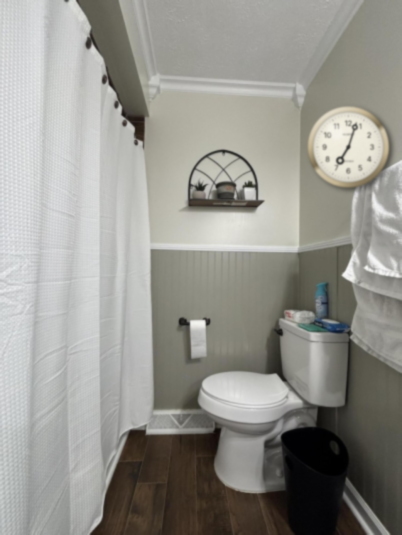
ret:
7:03
